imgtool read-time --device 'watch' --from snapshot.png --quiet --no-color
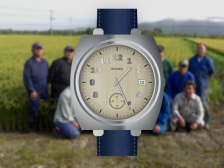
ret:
1:26
